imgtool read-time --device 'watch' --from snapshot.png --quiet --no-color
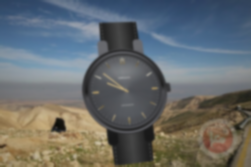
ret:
9:52
